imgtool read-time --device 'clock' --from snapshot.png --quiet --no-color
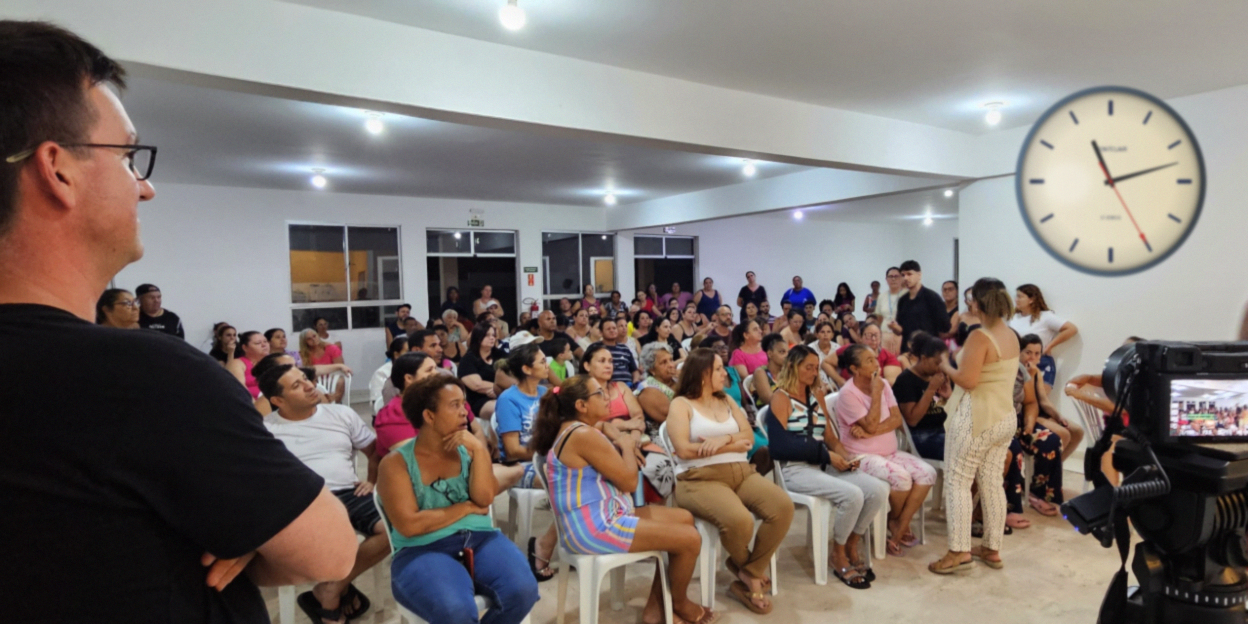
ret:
11:12:25
